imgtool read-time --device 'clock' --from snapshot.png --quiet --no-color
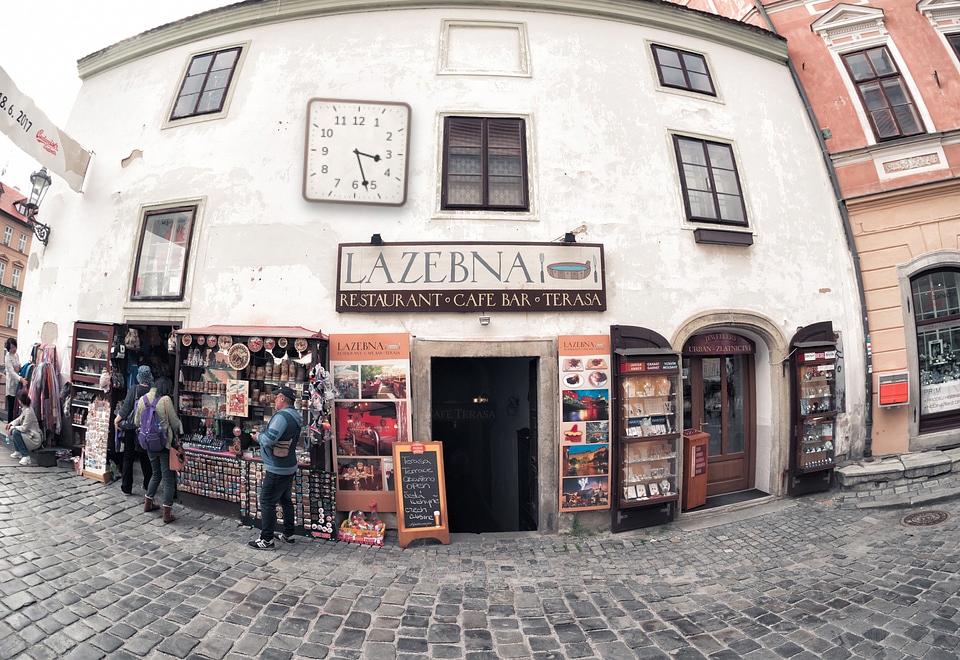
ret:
3:27
